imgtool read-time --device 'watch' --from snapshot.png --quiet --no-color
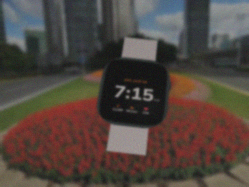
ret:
7:15
